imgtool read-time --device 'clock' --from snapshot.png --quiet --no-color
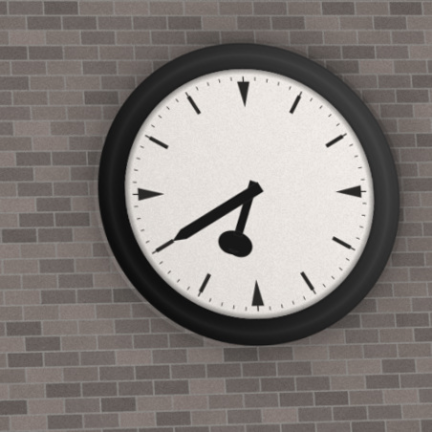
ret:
6:40
